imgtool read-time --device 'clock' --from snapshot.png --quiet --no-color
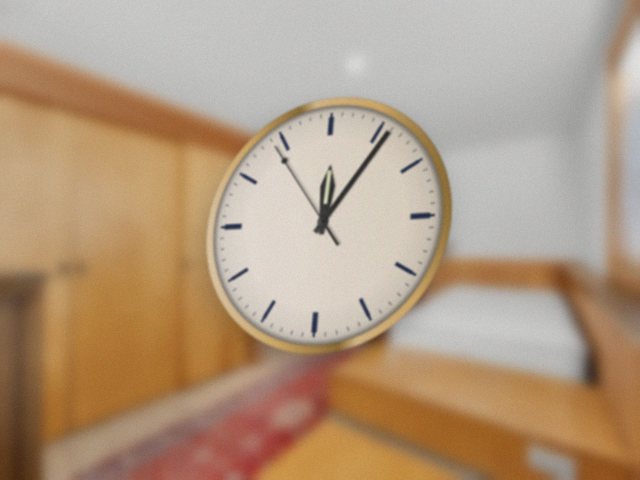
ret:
12:05:54
